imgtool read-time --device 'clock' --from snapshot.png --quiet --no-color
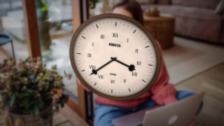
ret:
3:38
